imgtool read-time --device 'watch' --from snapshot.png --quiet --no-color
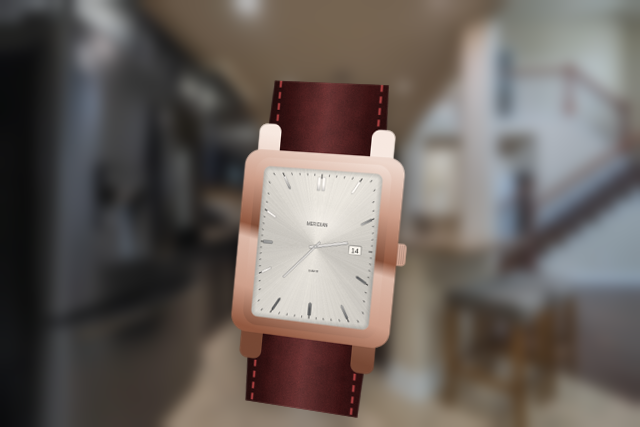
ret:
2:37
